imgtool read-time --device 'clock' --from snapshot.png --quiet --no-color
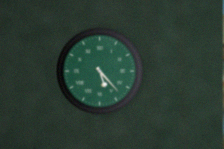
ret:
5:23
